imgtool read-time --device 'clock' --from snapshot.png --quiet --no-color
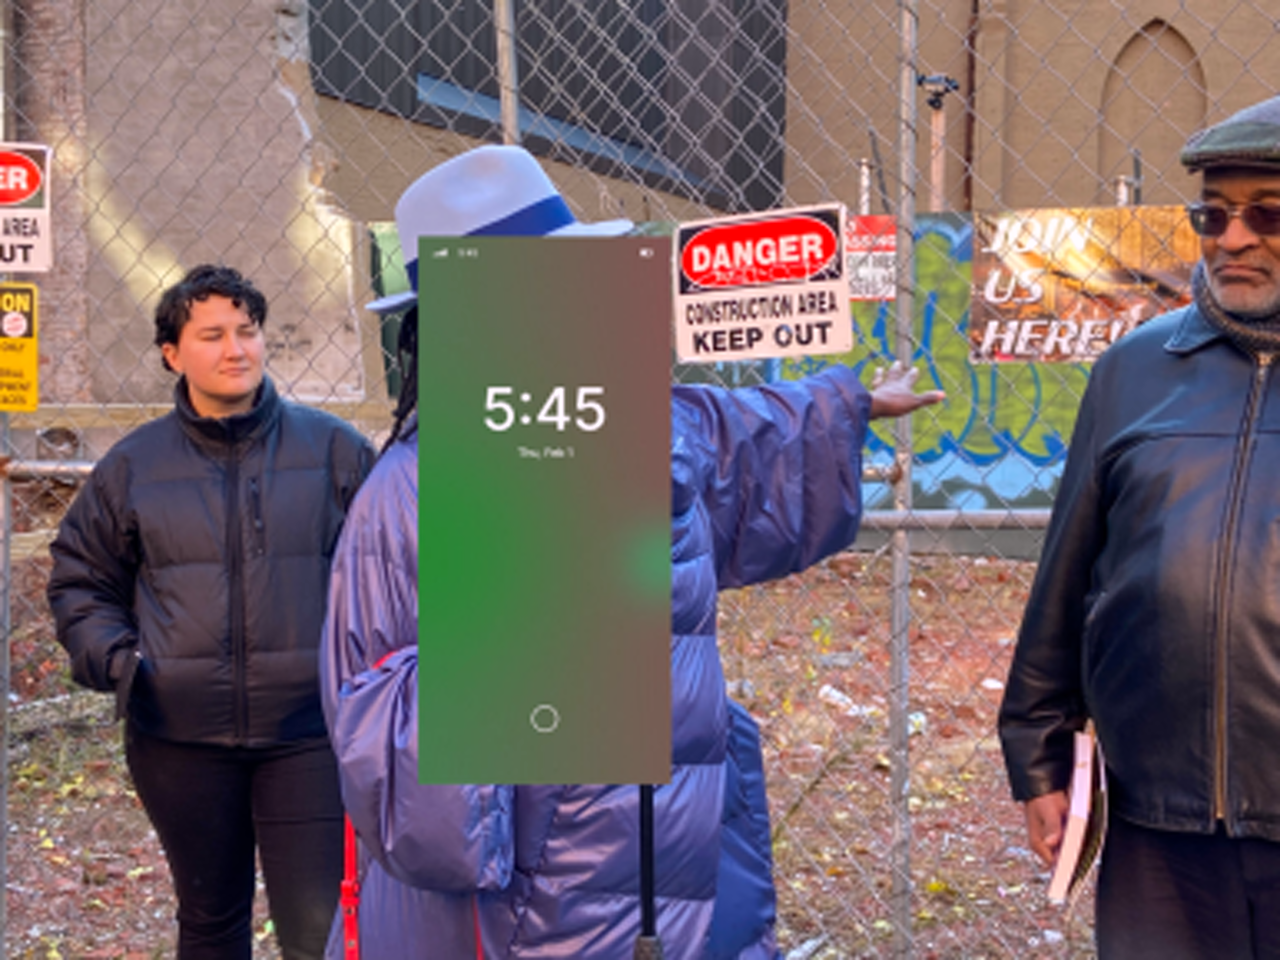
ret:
5:45
